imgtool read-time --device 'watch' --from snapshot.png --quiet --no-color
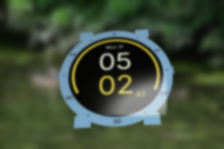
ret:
5:02
